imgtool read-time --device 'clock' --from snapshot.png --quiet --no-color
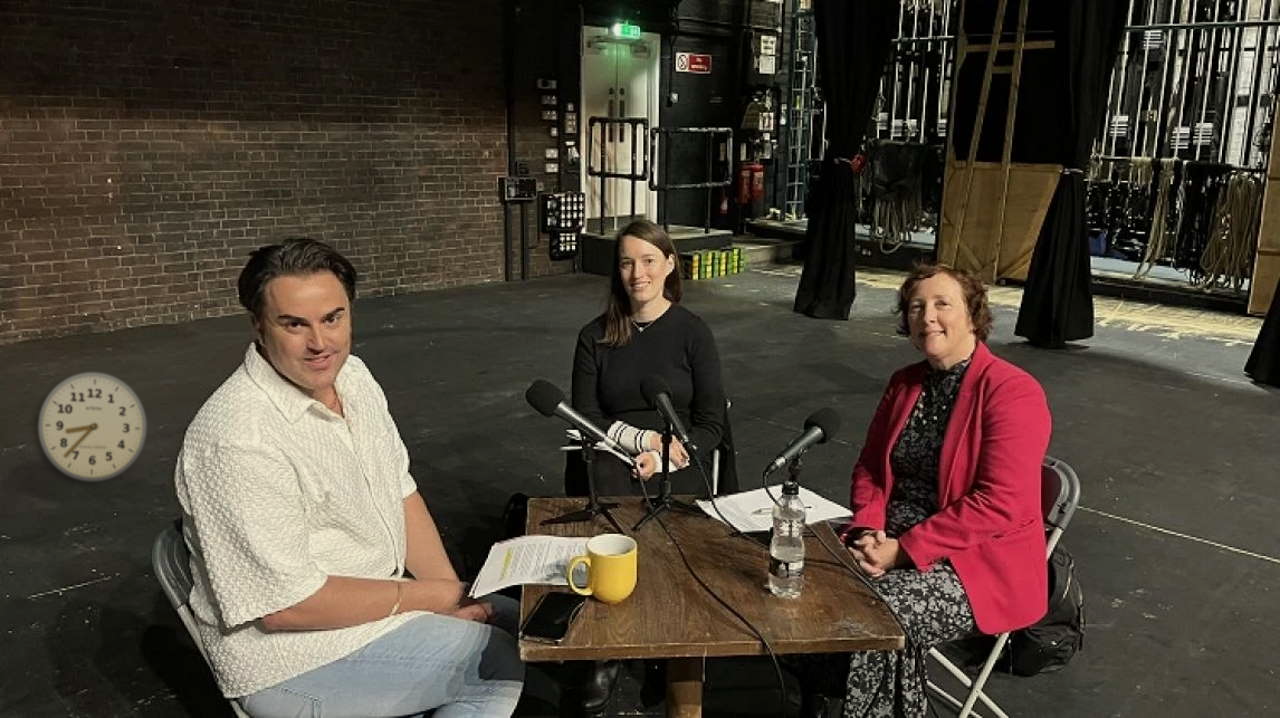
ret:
8:37
